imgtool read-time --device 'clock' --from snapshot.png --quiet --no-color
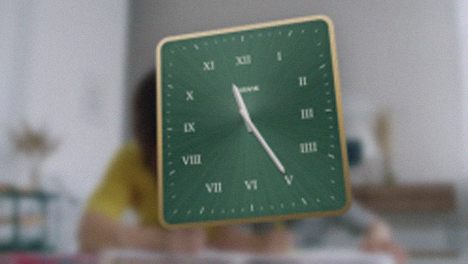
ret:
11:25
